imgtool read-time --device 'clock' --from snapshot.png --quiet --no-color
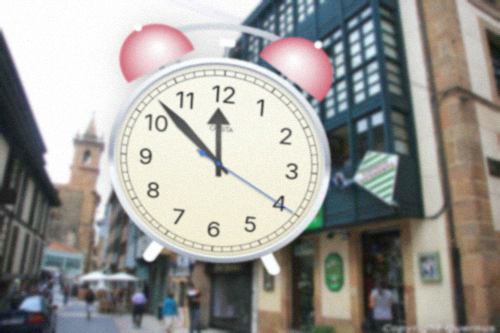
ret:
11:52:20
